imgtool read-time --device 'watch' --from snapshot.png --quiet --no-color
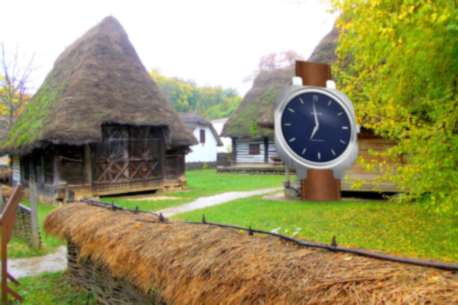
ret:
6:59
